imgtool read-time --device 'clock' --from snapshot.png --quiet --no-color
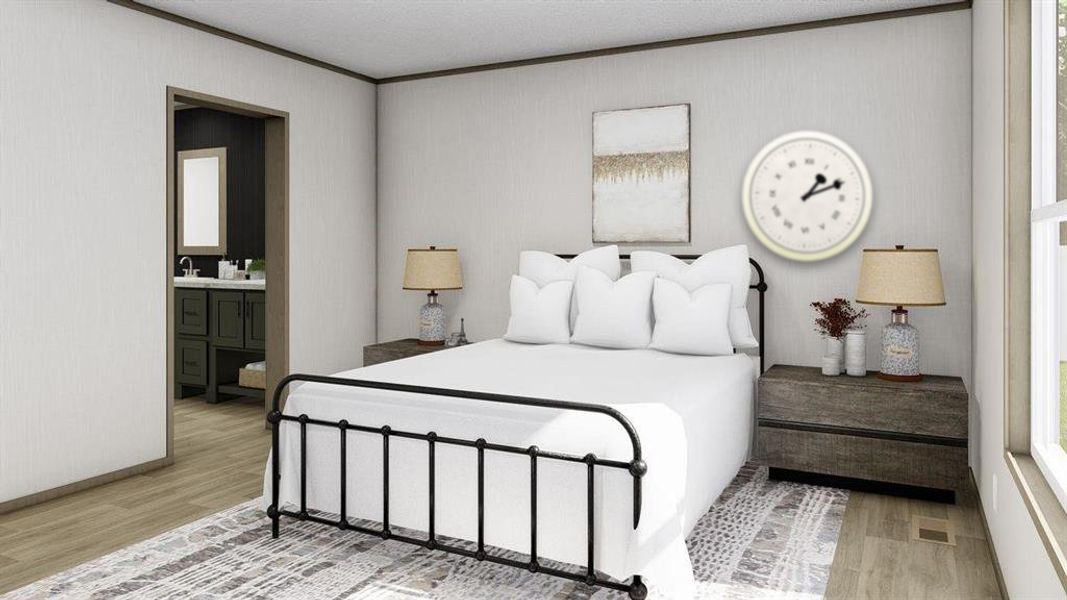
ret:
1:11
